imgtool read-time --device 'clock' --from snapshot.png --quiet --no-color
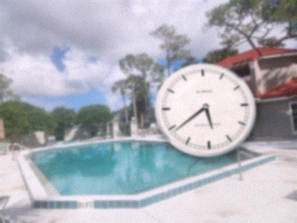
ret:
5:39
